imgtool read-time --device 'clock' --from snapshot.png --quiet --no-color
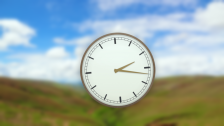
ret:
2:17
